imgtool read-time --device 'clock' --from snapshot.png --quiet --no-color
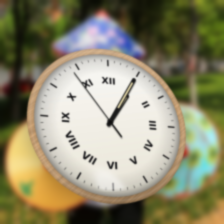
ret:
1:04:54
